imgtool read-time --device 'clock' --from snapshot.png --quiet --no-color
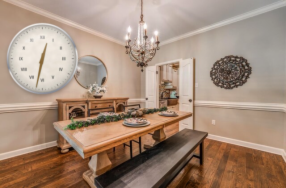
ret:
12:32
